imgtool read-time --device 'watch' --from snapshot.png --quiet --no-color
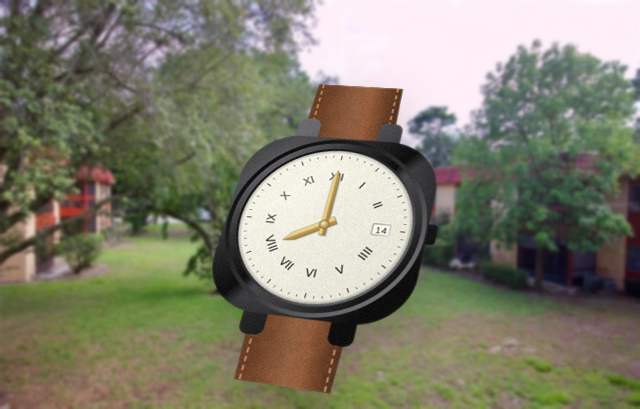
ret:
8:00
